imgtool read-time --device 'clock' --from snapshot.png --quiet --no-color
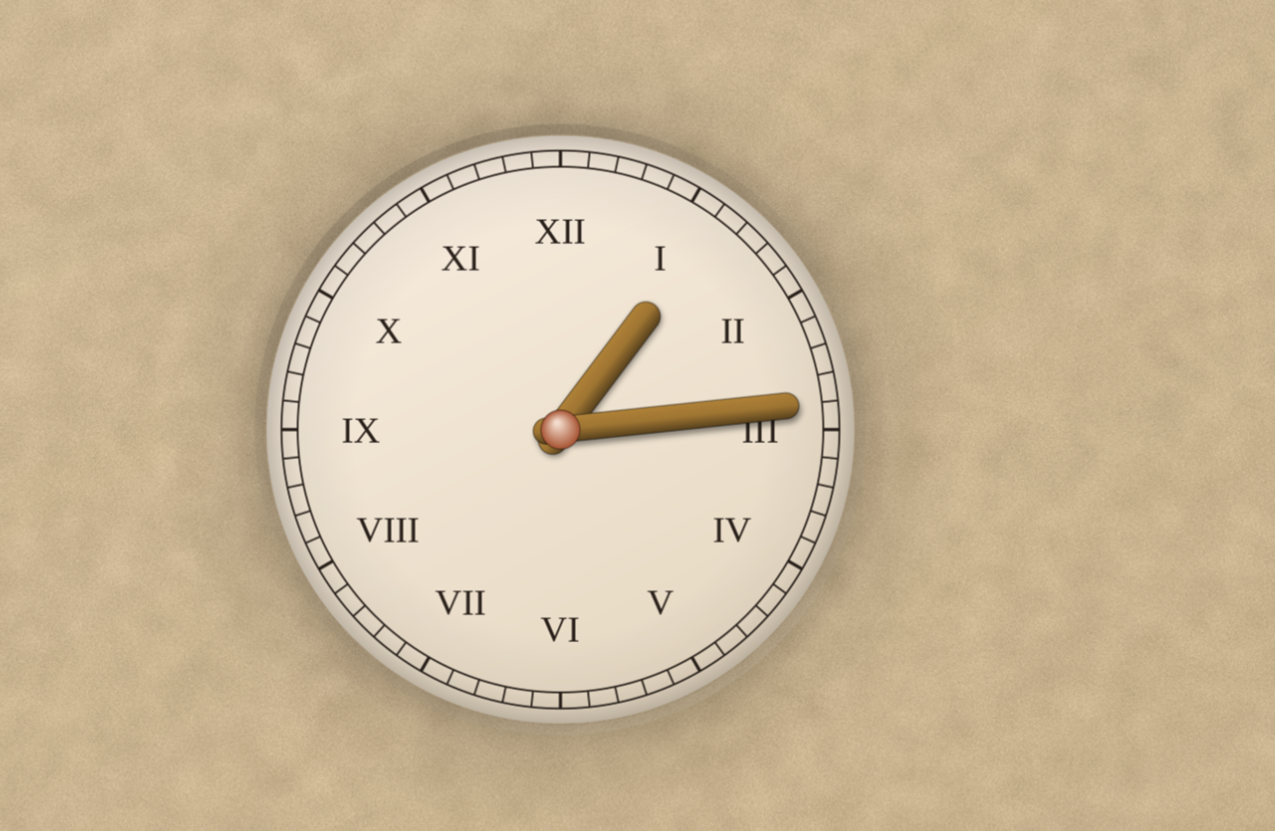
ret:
1:14
